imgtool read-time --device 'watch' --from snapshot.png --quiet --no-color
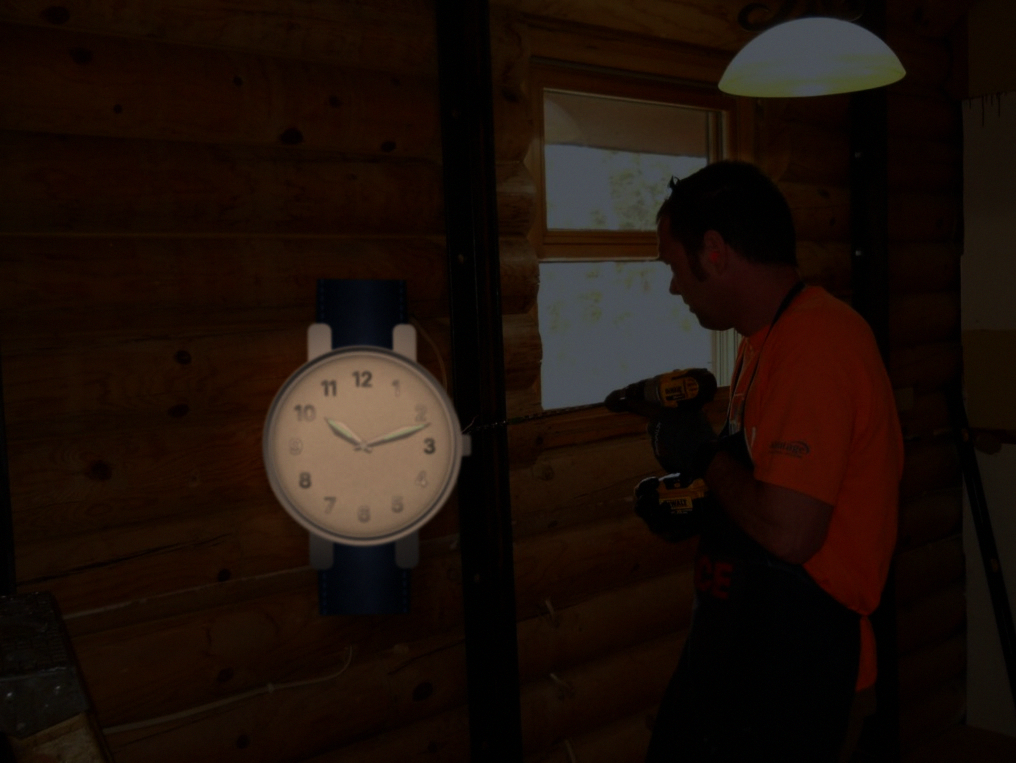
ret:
10:12
